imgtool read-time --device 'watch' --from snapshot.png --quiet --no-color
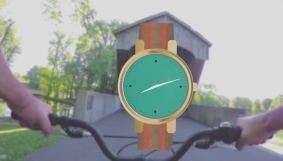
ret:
8:12
